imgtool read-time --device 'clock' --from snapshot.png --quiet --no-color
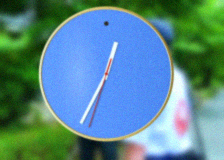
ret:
12:34:33
